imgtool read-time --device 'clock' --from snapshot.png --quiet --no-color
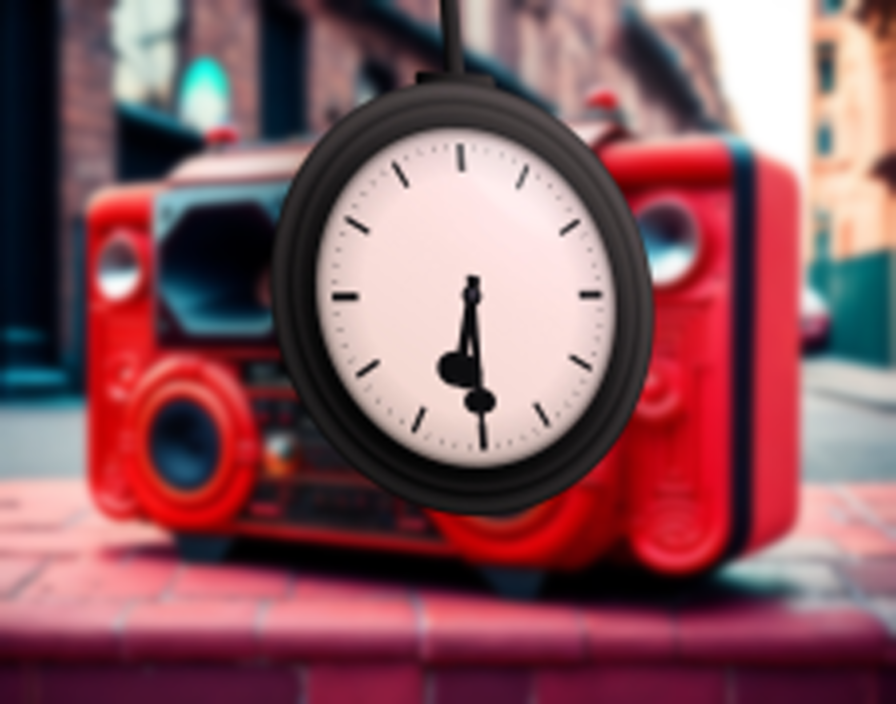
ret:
6:30
